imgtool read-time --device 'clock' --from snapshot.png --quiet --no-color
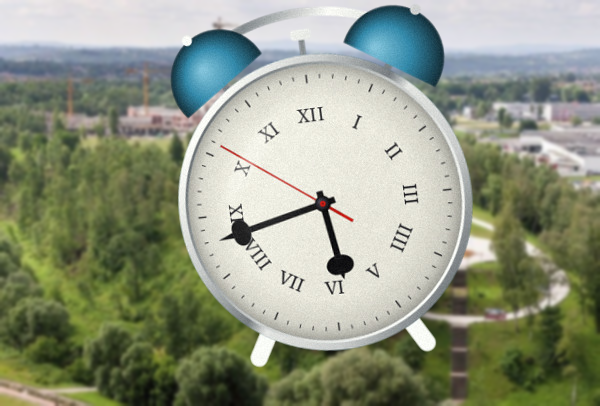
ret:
5:42:51
